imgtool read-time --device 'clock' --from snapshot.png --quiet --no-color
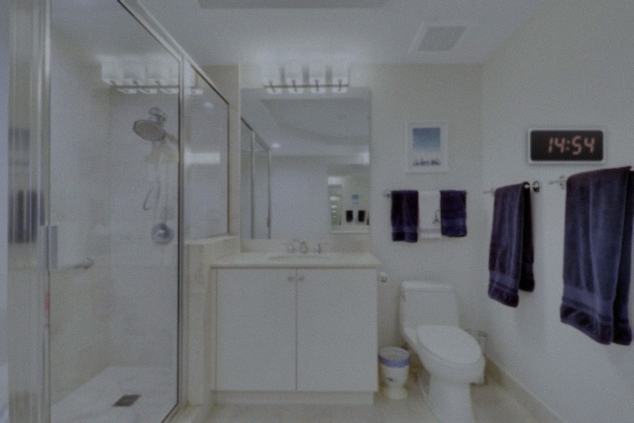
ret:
14:54
